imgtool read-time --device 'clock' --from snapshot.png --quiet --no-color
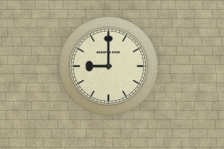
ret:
9:00
